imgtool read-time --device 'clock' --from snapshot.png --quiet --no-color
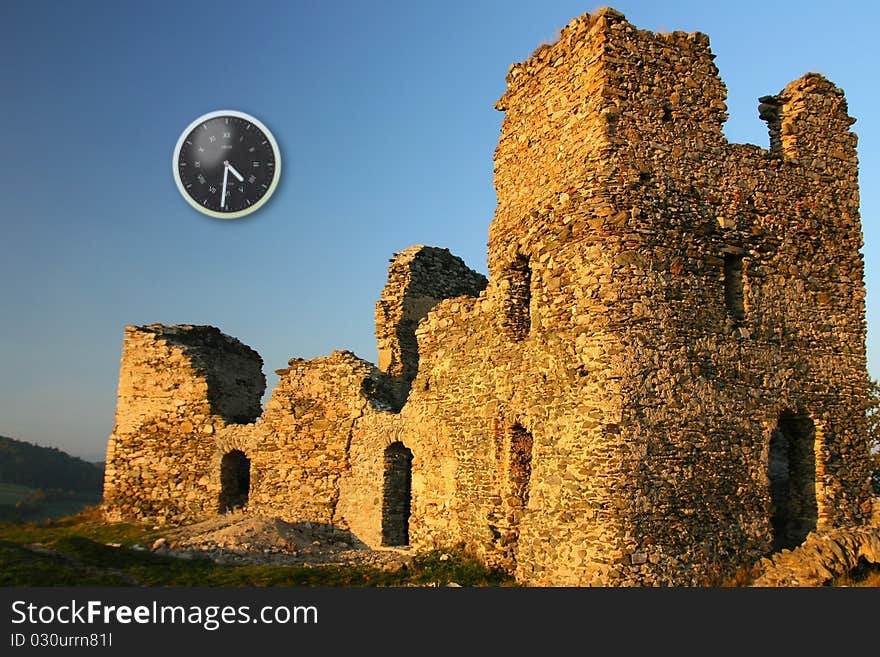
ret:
4:31
